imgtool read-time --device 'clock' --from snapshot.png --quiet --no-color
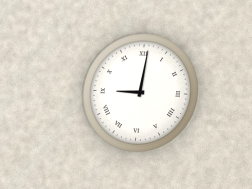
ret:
9:01
